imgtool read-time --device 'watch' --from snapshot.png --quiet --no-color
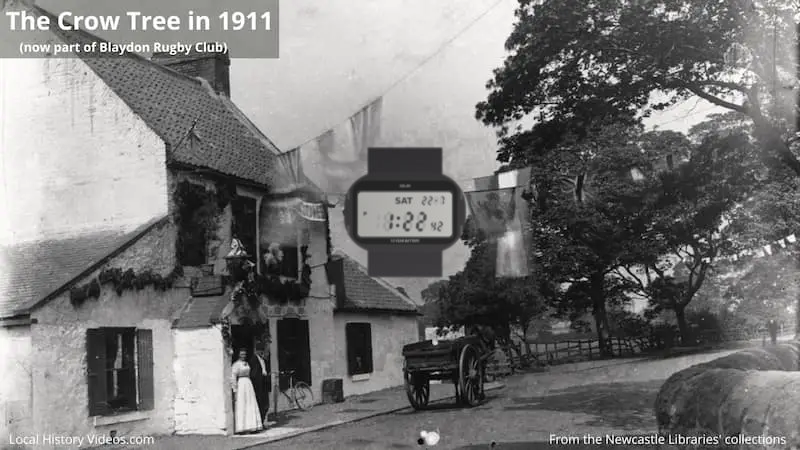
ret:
1:22:42
